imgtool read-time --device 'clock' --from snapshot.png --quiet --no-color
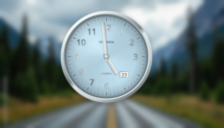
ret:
4:59
